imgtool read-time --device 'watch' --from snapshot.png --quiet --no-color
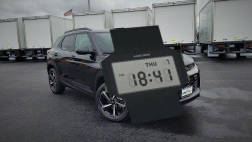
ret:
18:41
